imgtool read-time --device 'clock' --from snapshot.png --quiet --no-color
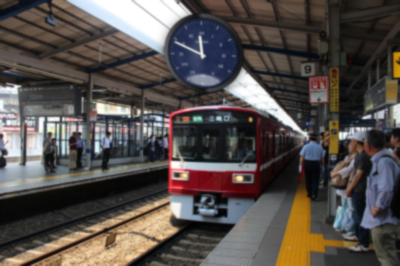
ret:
11:49
